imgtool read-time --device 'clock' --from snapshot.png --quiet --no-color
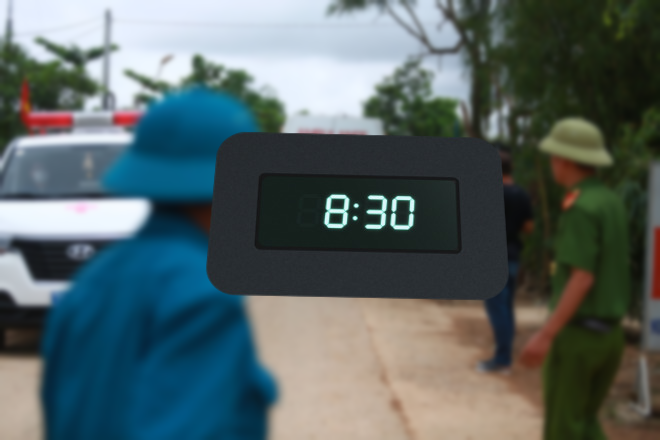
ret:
8:30
